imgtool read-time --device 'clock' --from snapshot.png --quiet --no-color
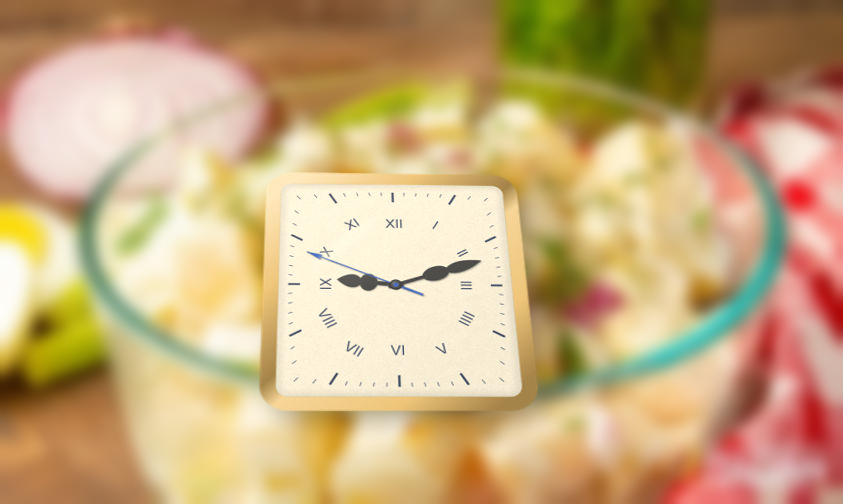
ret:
9:11:49
